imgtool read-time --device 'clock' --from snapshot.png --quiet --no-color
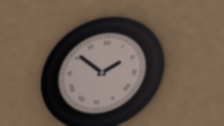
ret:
1:51
